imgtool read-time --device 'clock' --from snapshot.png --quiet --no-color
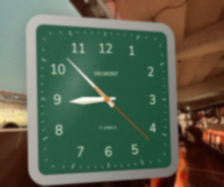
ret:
8:52:22
